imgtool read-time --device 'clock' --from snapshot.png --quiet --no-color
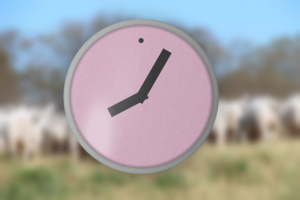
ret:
8:05
